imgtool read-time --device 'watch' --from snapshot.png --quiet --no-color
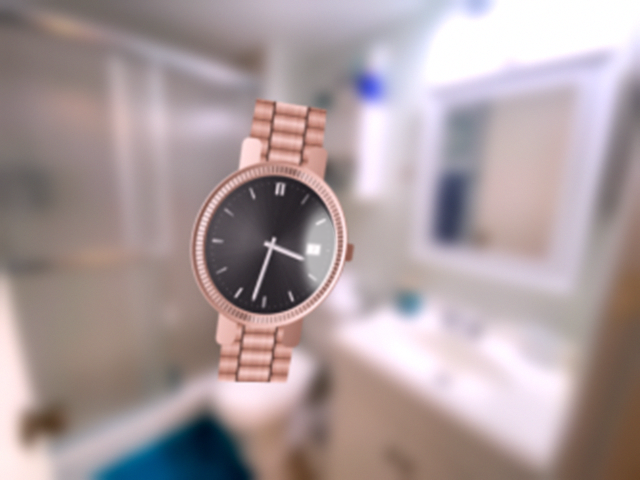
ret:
3:32
